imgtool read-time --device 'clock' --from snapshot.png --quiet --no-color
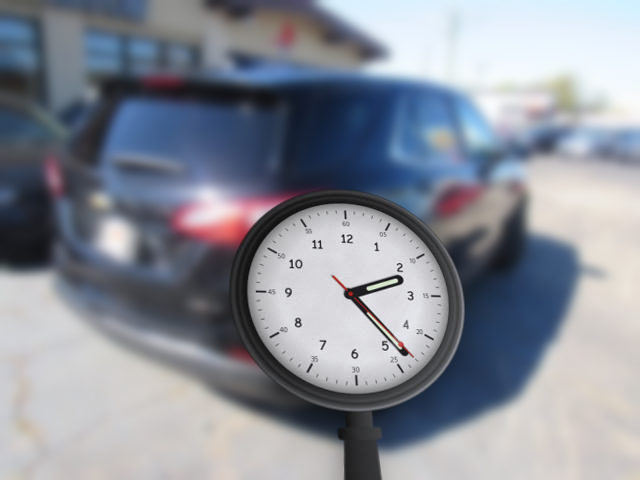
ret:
2:23:23
